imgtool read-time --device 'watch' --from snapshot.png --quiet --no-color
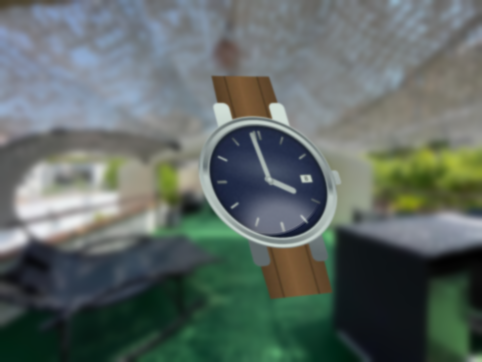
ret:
3:59
